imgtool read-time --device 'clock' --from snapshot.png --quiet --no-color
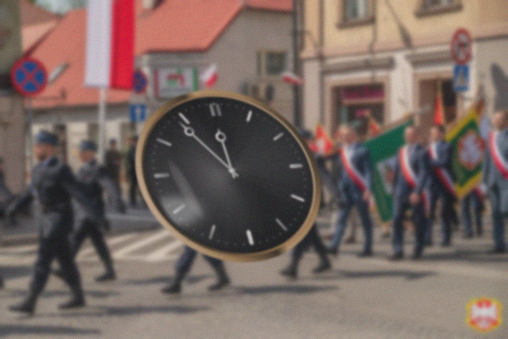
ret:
11:54
